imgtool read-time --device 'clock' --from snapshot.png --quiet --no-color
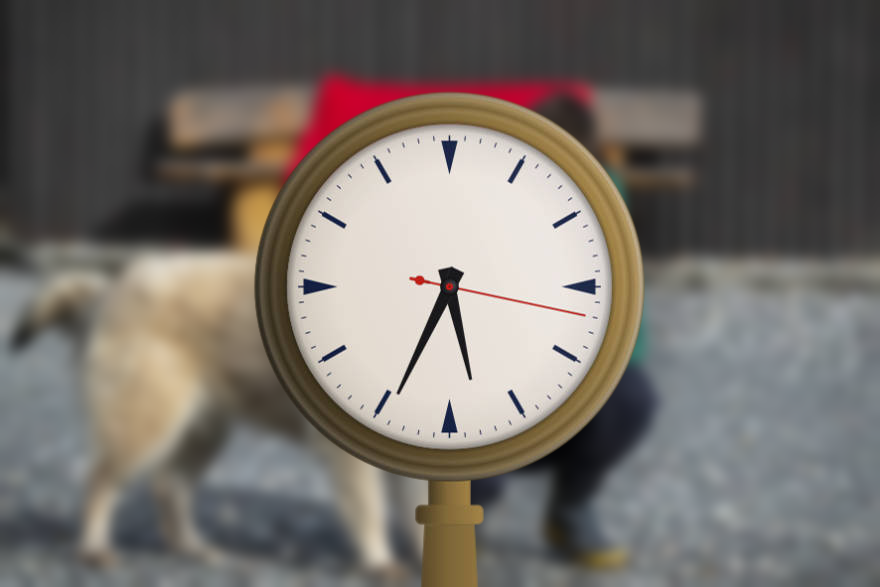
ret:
5:34:17
